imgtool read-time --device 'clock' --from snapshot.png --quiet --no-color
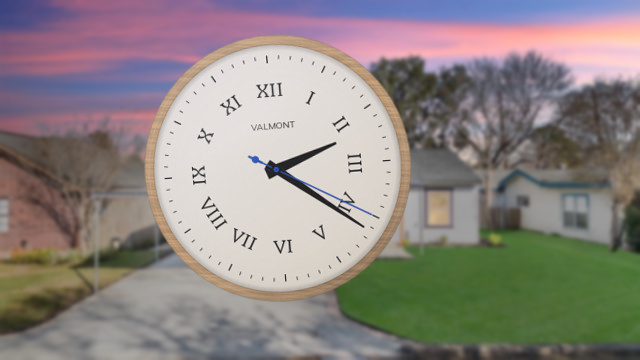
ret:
2:21:20
